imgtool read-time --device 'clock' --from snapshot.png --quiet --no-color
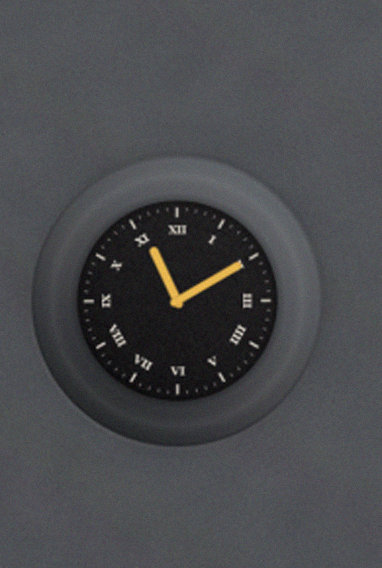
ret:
11:10
